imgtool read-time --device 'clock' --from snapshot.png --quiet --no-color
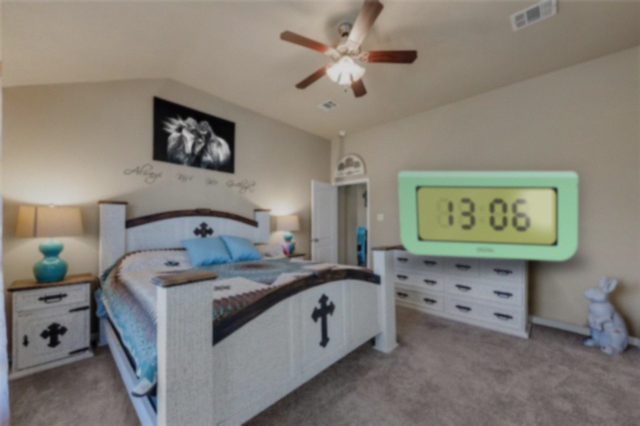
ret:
13:06
